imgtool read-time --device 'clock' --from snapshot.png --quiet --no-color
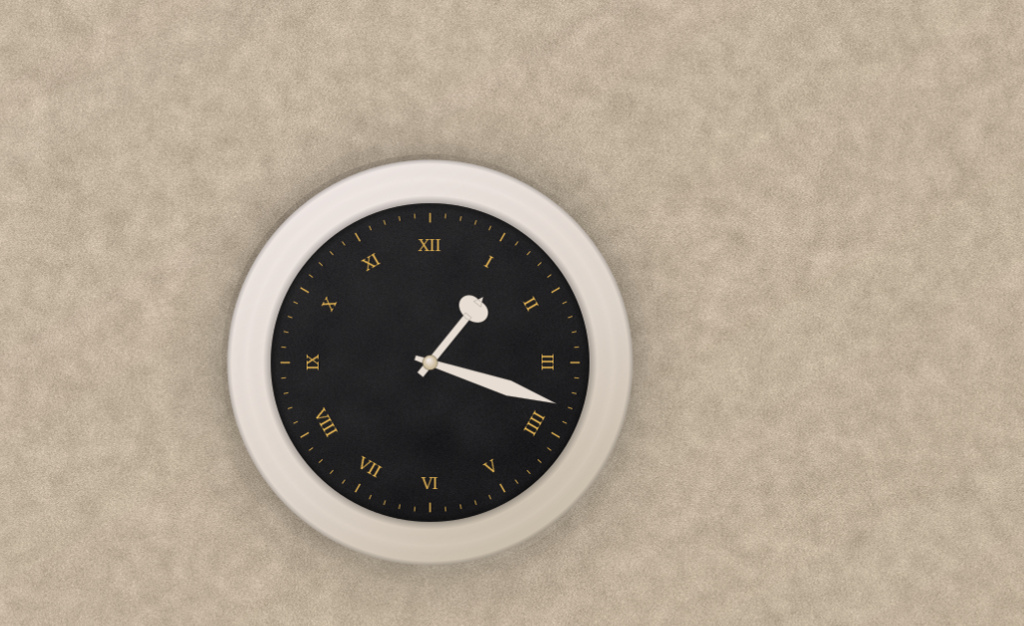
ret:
1:18
